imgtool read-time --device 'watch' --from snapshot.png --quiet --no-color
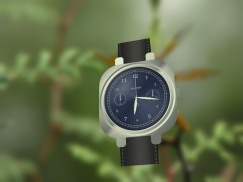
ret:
6:17
